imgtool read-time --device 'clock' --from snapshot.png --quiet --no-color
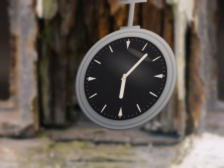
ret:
6:07
